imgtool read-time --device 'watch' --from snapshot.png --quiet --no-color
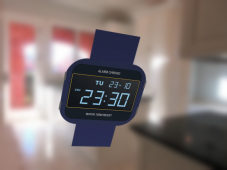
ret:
23:30
